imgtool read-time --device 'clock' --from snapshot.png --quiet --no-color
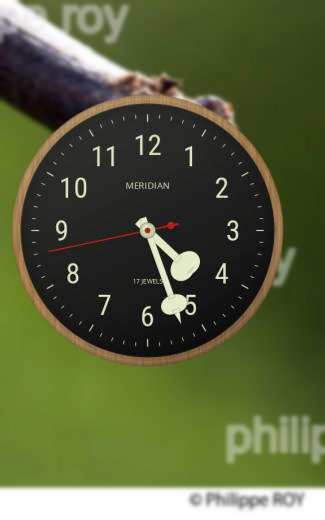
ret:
4:26:43
